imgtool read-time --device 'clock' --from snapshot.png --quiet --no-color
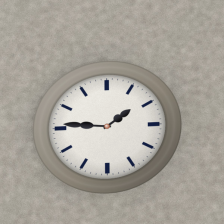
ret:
1:46
